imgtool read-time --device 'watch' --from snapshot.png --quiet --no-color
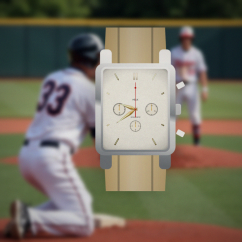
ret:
9:39
